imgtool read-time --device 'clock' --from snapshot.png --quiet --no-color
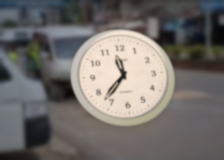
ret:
11:37
